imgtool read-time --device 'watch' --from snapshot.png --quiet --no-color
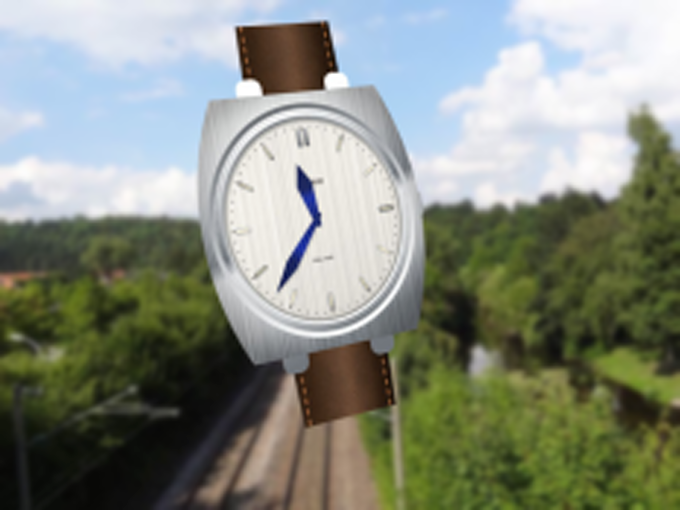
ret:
11:37
